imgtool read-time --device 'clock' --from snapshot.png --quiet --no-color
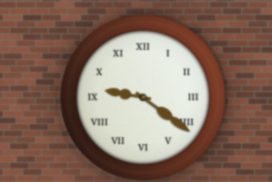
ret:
9:21
